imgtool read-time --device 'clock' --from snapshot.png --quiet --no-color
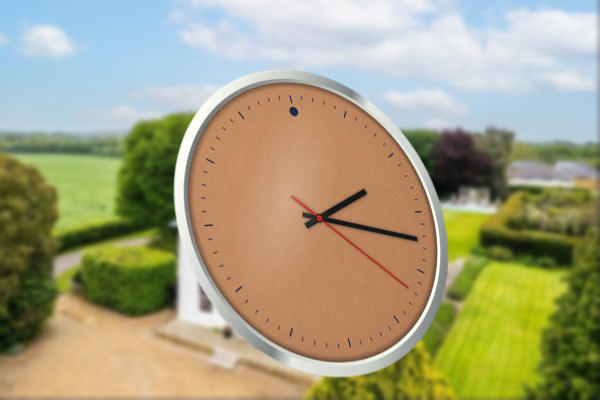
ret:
2:17:22
